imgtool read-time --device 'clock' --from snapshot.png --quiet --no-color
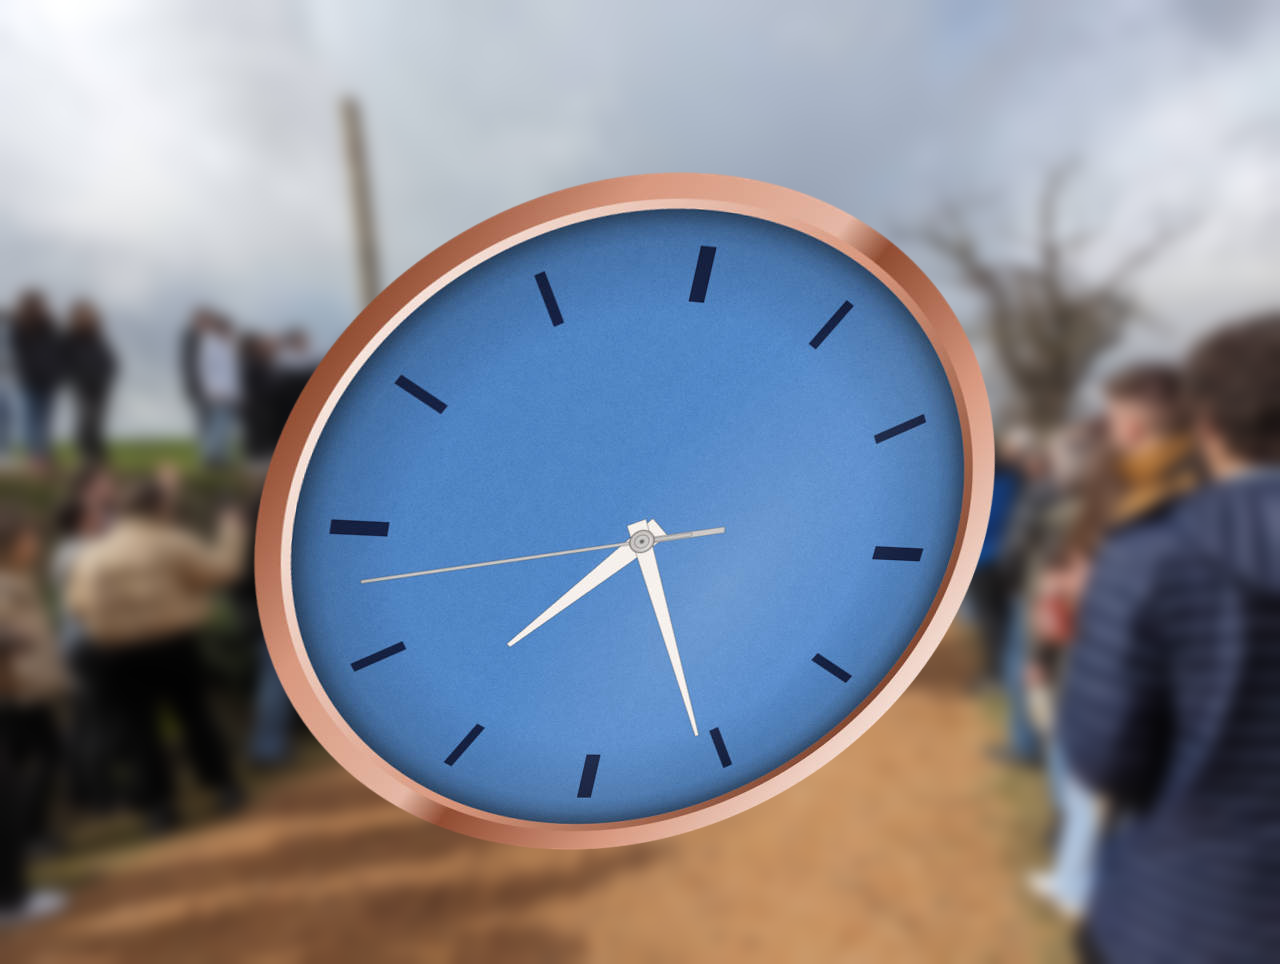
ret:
7:25:43
